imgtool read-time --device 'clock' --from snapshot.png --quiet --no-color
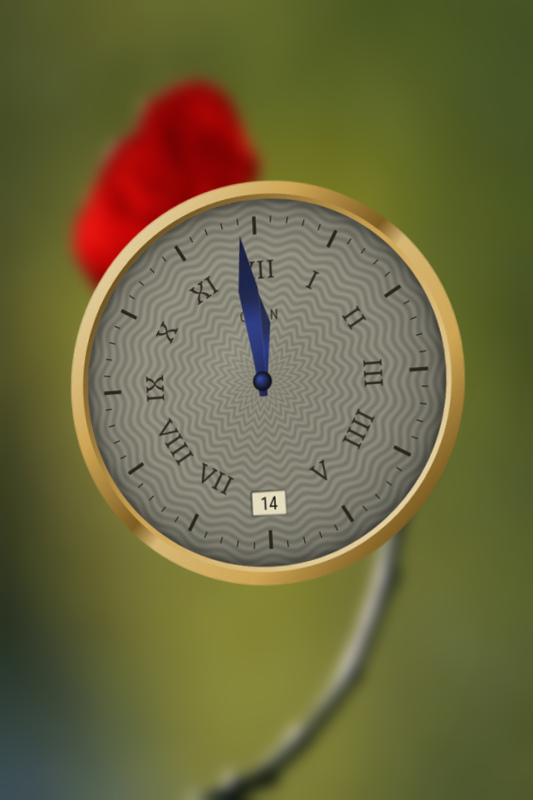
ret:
11:59
